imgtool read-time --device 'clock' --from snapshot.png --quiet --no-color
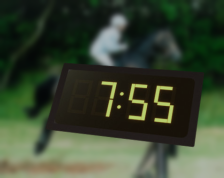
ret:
7:55
